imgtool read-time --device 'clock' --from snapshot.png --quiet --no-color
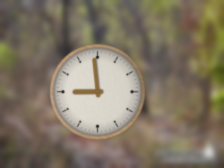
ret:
8:59
